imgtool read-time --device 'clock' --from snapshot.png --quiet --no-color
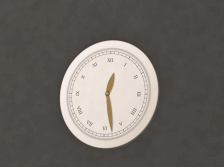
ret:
12:28
